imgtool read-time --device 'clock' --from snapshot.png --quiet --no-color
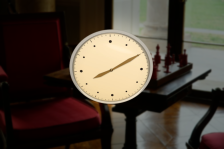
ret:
8:10
